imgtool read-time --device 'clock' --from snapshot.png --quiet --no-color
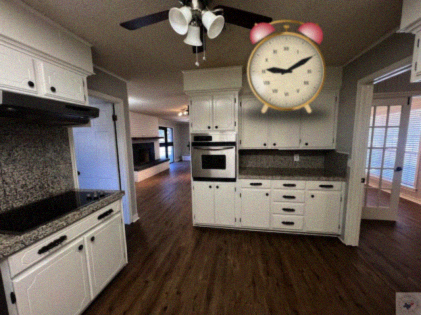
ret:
9:10
